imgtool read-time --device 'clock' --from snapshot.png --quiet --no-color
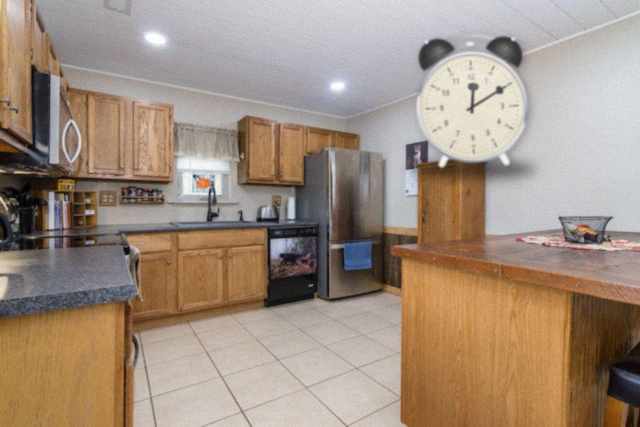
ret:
12:10
